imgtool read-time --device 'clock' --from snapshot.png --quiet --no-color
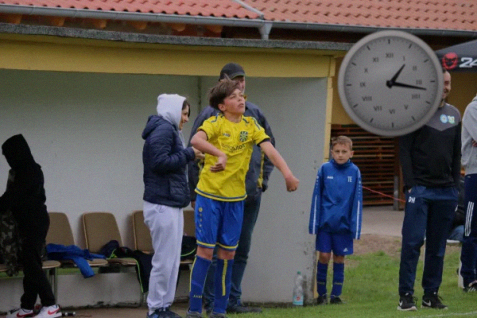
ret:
1:17
